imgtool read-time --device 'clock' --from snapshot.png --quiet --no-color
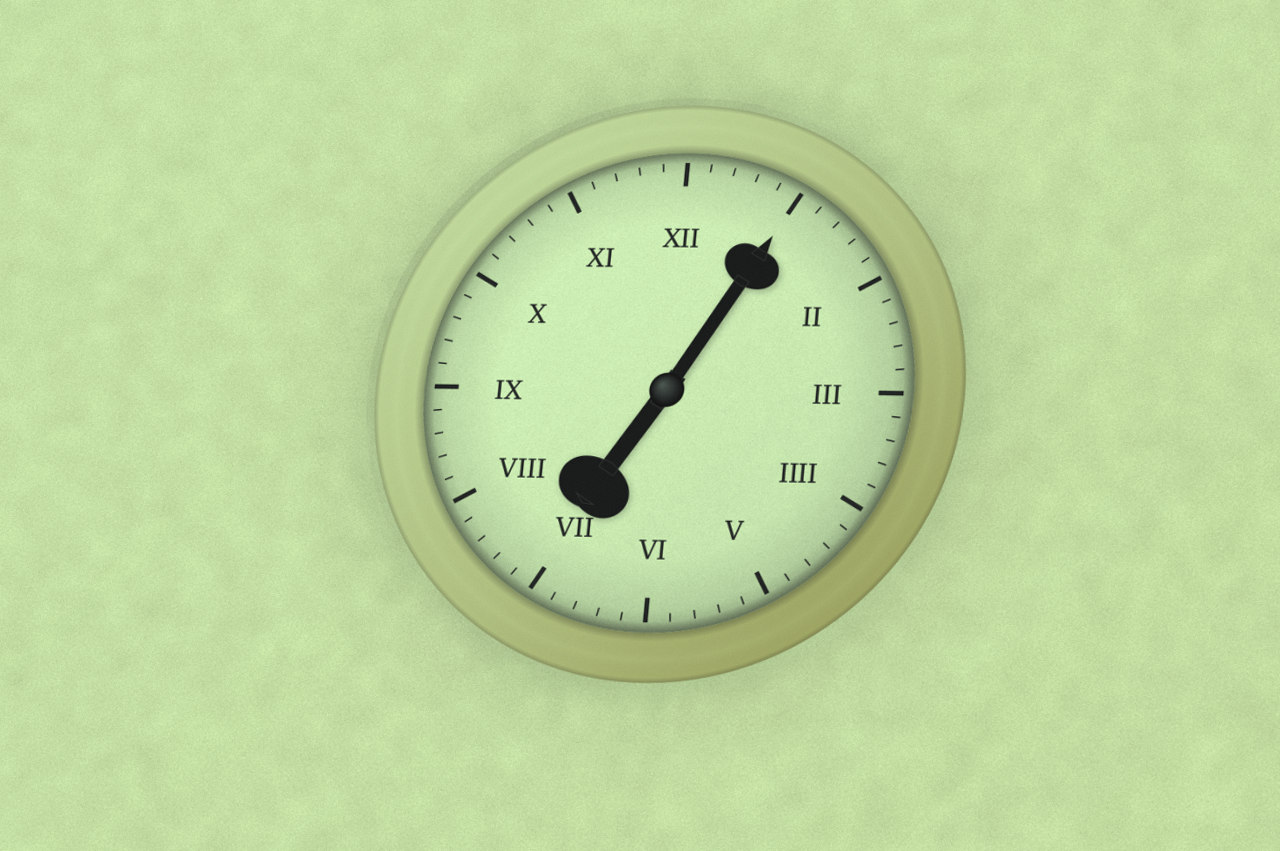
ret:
7:05
